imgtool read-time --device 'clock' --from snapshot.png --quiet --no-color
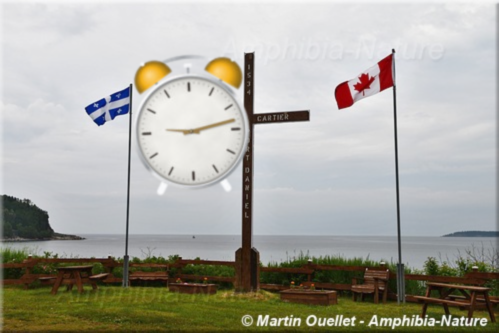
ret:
9:13
